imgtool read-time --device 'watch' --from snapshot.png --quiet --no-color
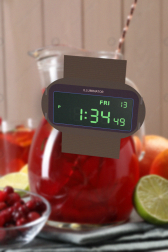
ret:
1:34:49
